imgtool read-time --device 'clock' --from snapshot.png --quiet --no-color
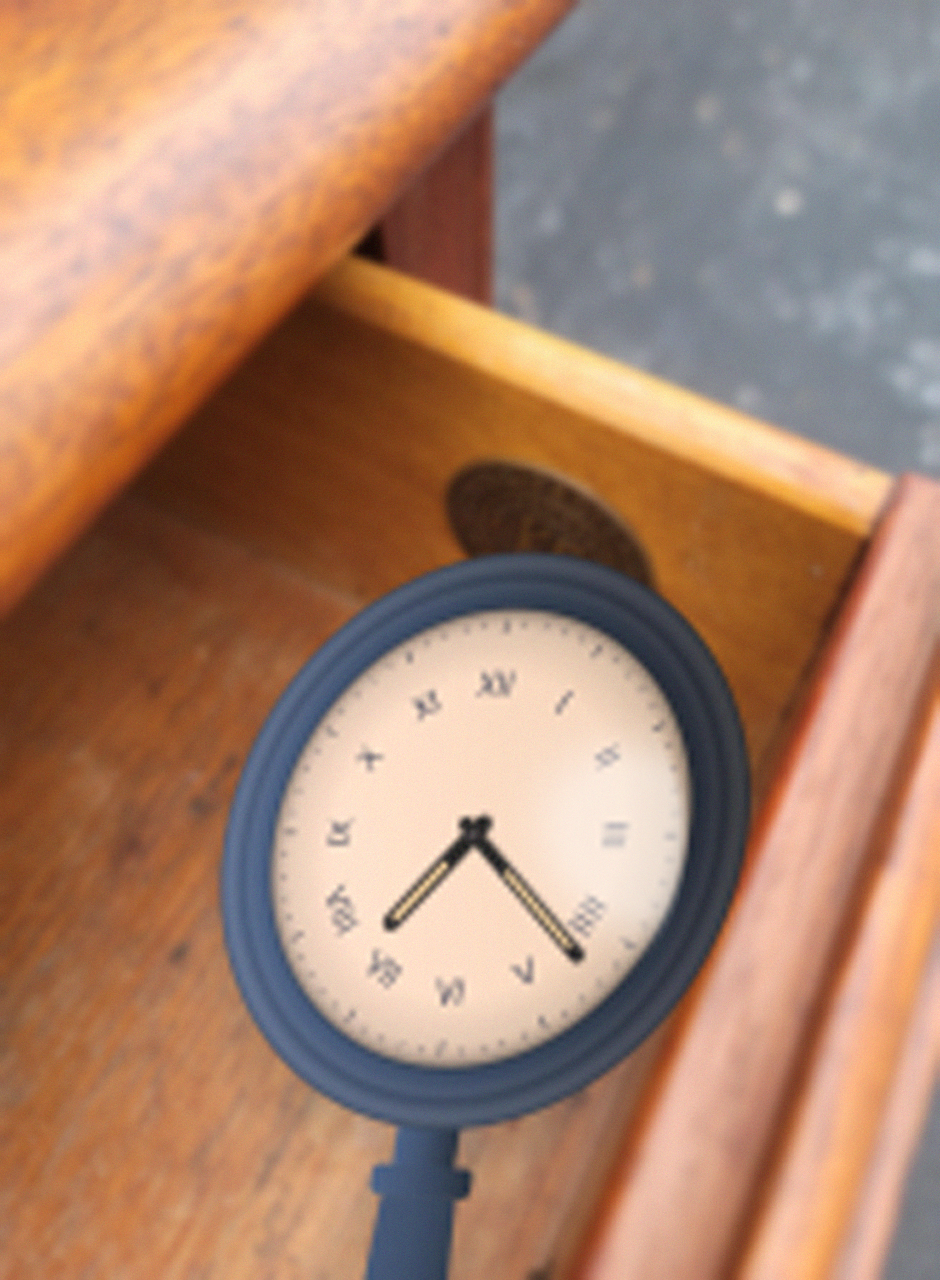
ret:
7:22
